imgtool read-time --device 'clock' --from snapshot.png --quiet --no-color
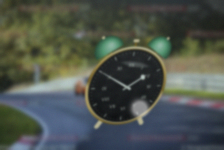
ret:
1:50
